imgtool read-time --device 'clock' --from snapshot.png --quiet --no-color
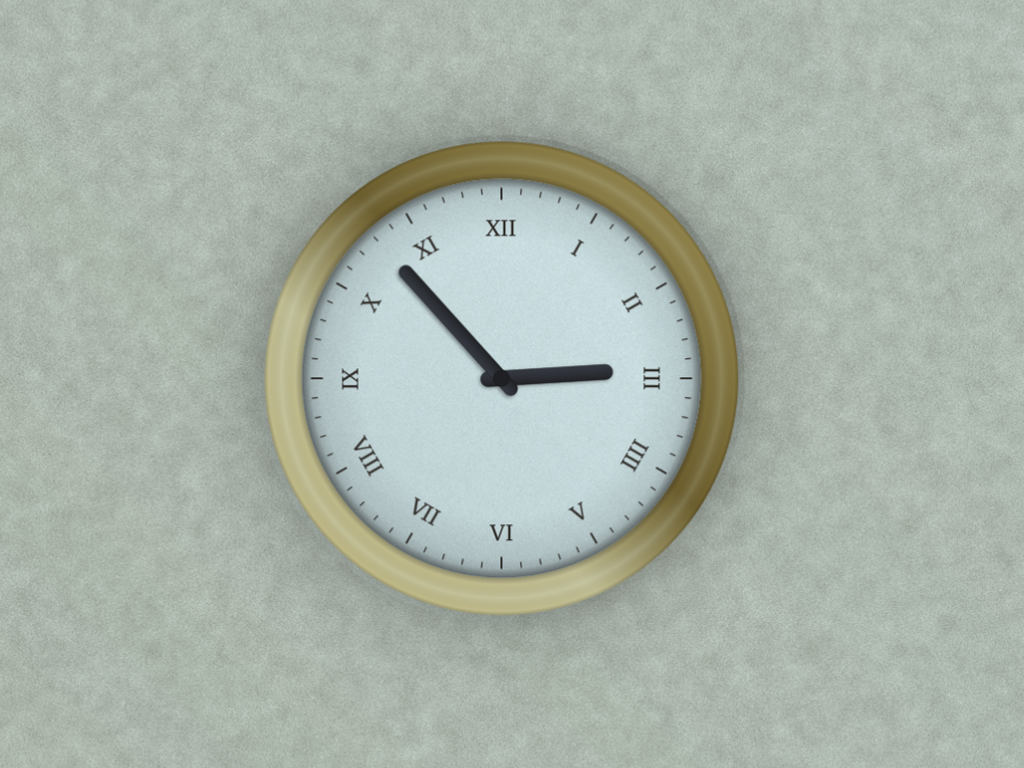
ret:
2:53
